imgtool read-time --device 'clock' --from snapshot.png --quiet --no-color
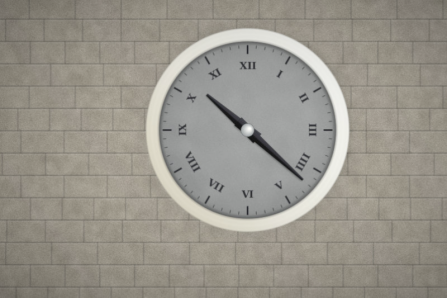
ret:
10:22
